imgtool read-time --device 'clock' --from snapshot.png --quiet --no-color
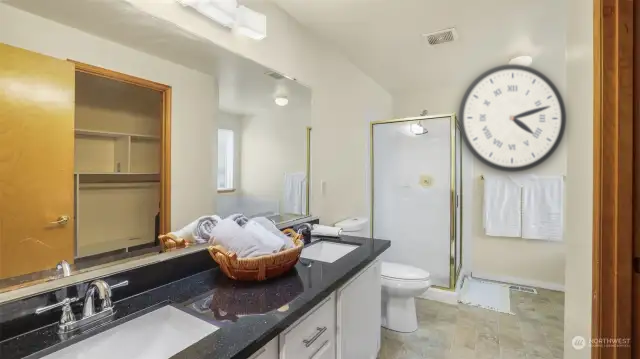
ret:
4:12
